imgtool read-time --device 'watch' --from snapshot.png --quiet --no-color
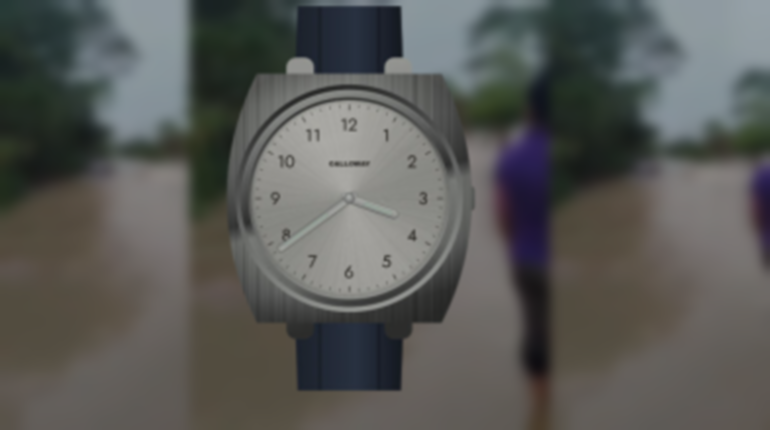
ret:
3:39
